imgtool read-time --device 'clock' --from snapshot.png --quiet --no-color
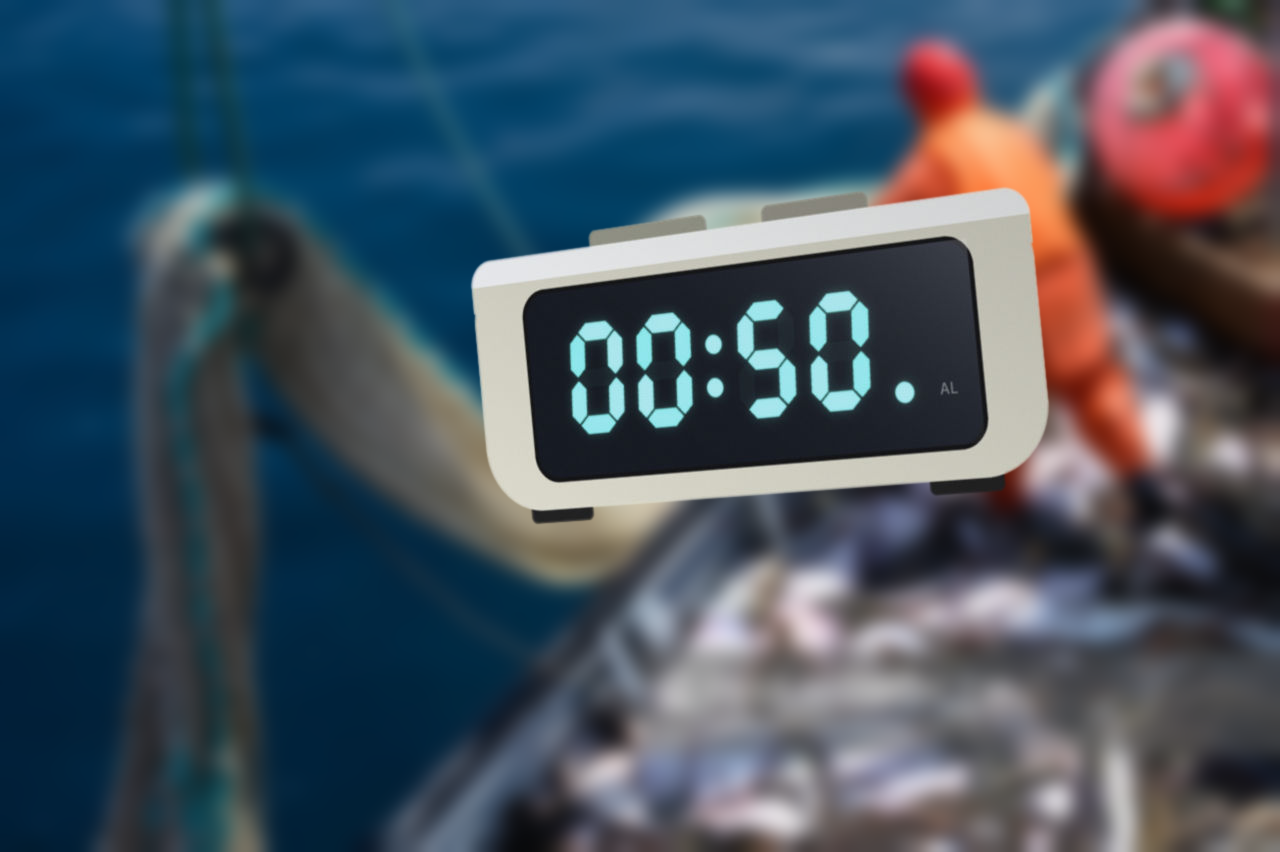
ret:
0:50
